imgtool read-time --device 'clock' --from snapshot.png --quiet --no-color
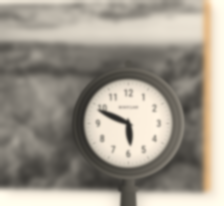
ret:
5:49
